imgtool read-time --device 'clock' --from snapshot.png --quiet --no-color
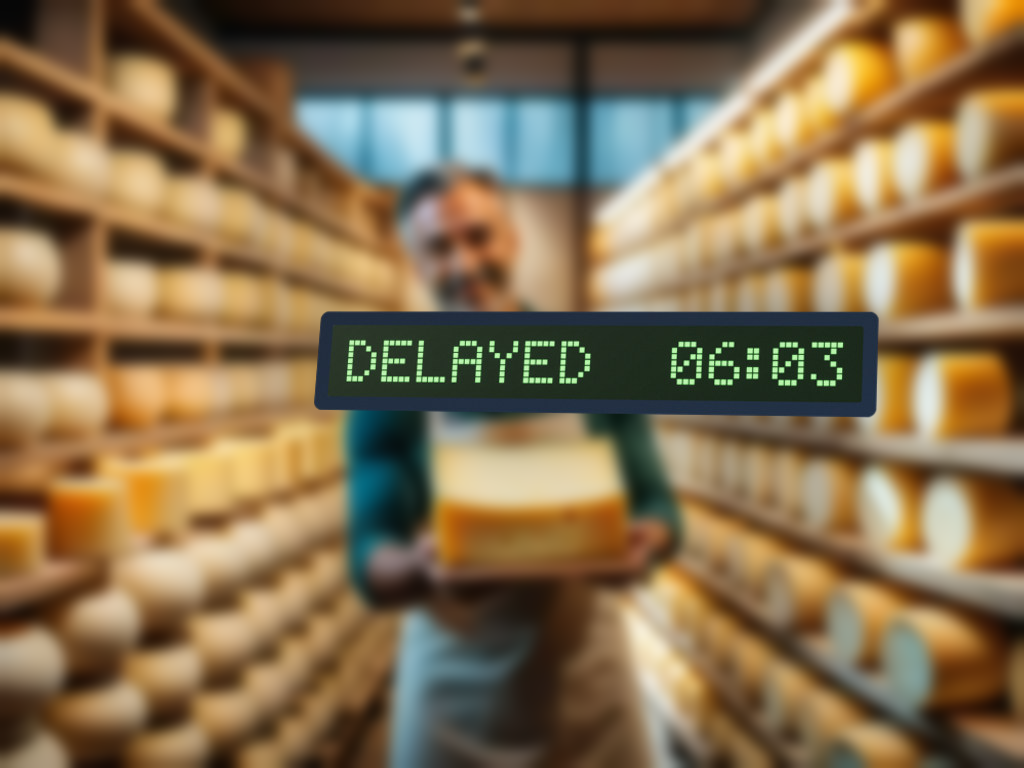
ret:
6:03
